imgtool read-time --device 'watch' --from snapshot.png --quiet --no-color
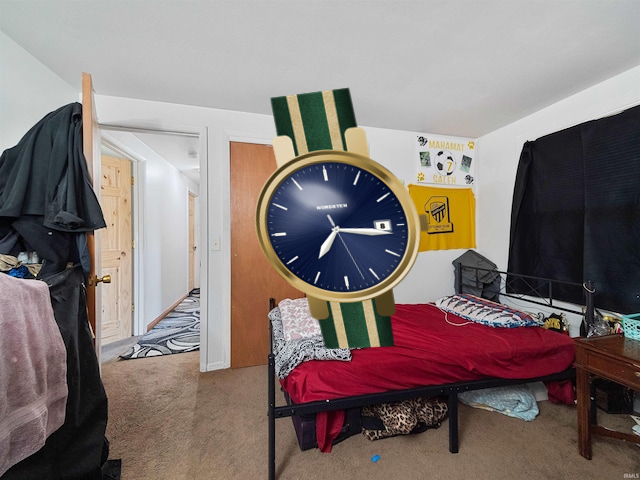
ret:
7:16:27
